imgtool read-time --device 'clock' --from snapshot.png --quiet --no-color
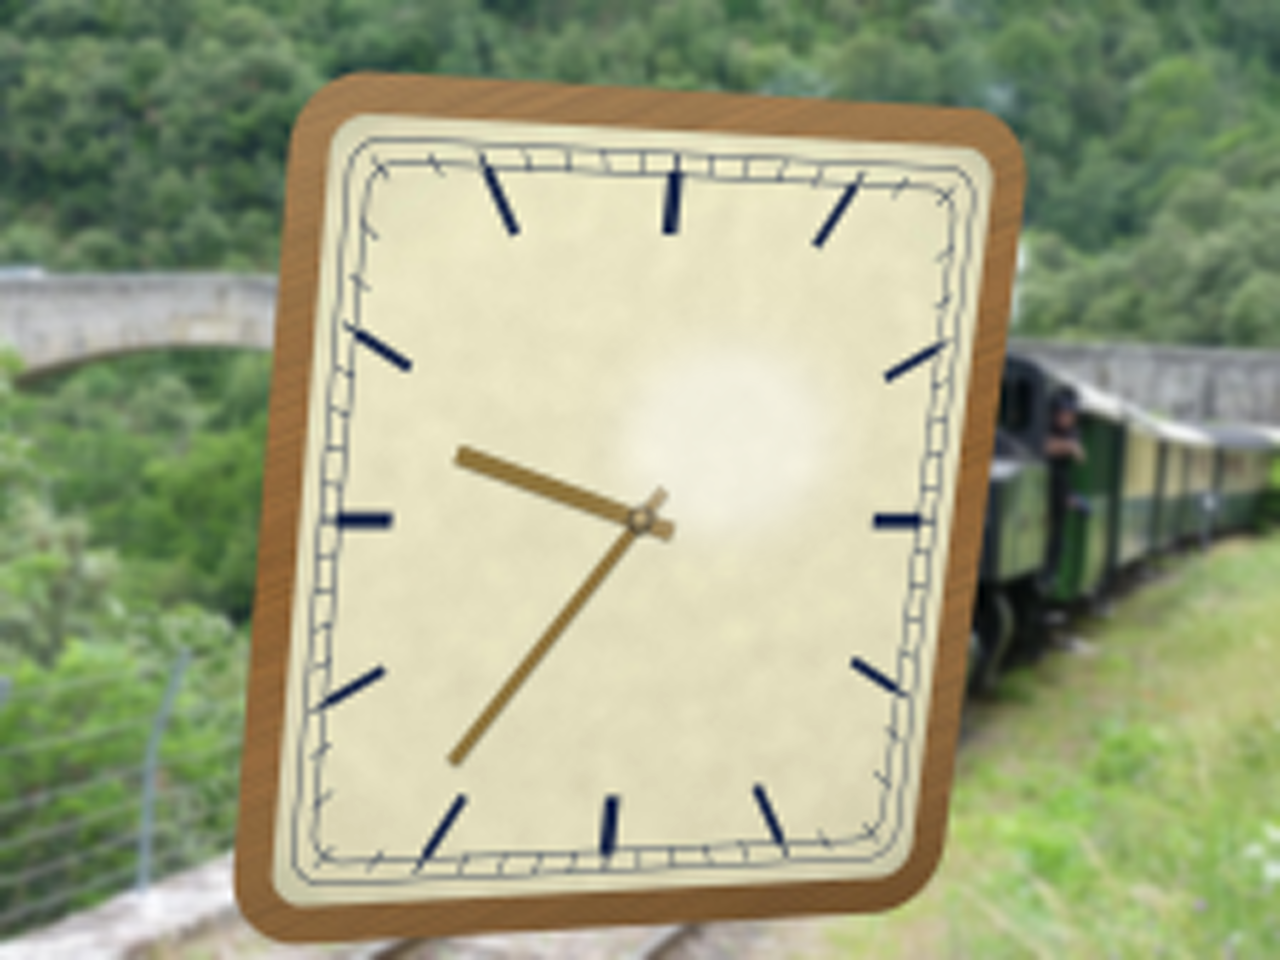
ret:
9:36
